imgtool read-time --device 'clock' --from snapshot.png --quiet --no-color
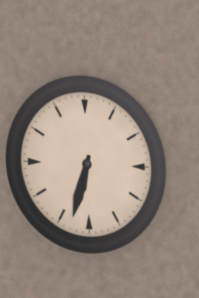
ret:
6:33
